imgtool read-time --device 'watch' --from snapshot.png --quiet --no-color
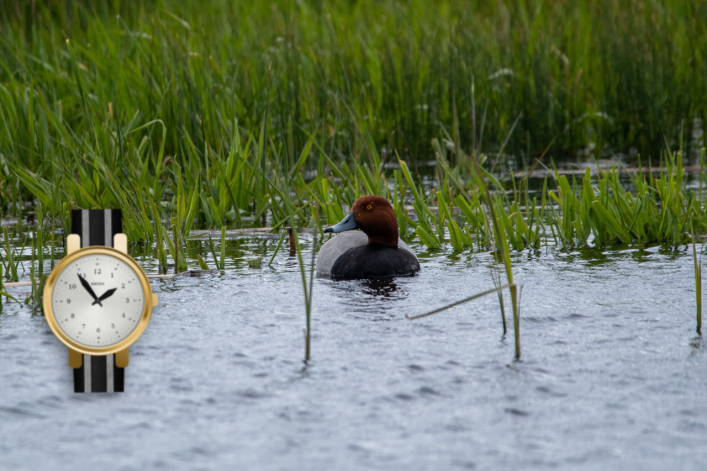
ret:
1:54
